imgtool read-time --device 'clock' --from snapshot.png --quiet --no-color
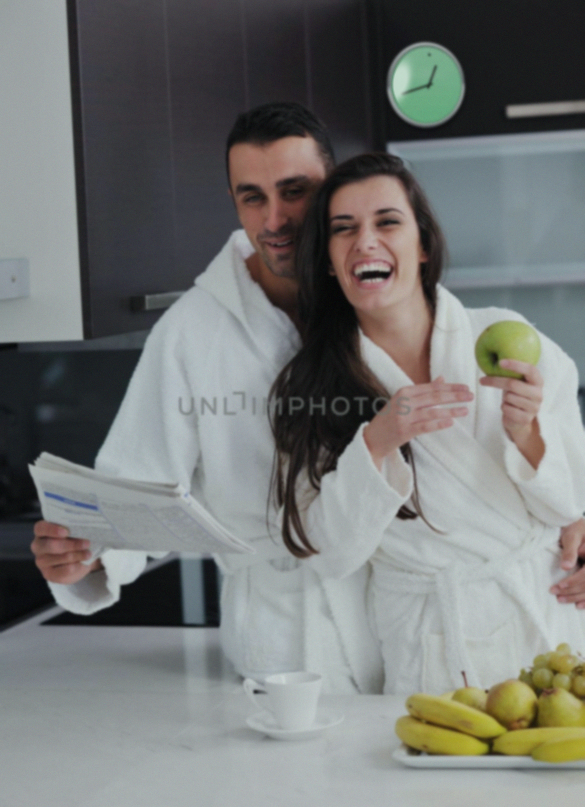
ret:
12:42
